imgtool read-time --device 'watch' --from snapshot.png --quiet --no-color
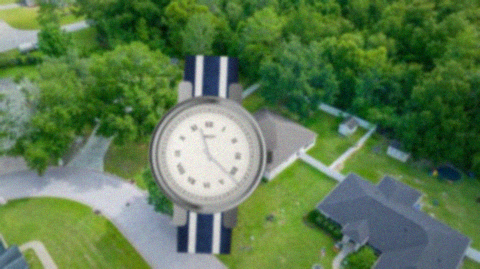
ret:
11:22
